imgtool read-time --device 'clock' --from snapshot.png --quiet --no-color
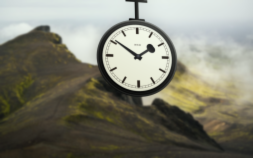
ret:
1:51
